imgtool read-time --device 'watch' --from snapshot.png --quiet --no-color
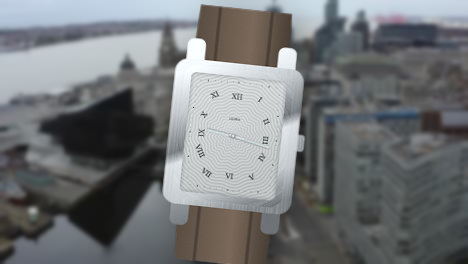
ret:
9:17
